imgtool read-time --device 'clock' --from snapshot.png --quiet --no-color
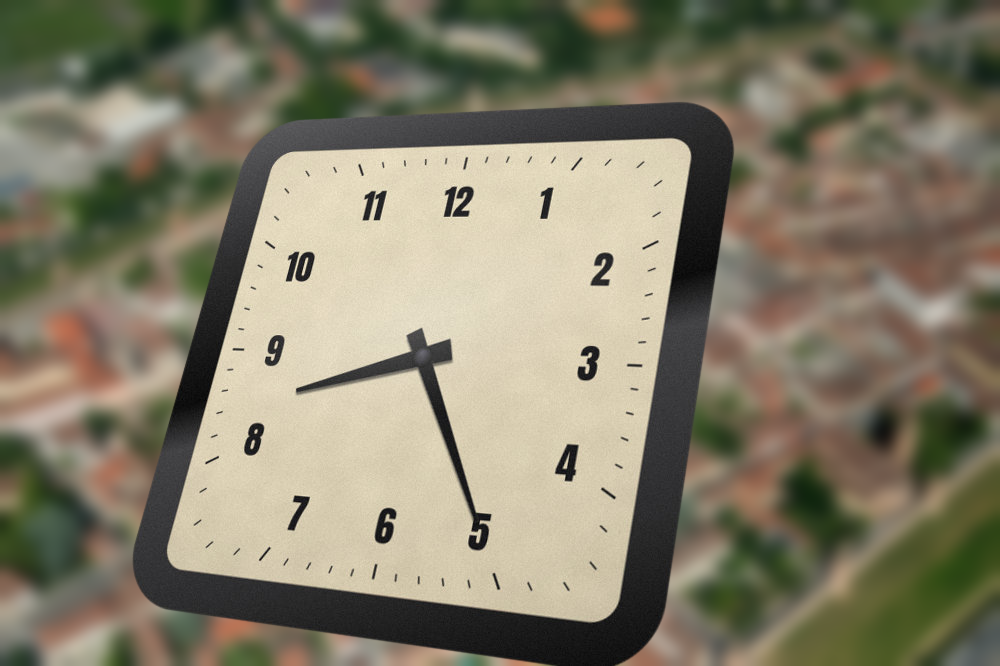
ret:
8:25
